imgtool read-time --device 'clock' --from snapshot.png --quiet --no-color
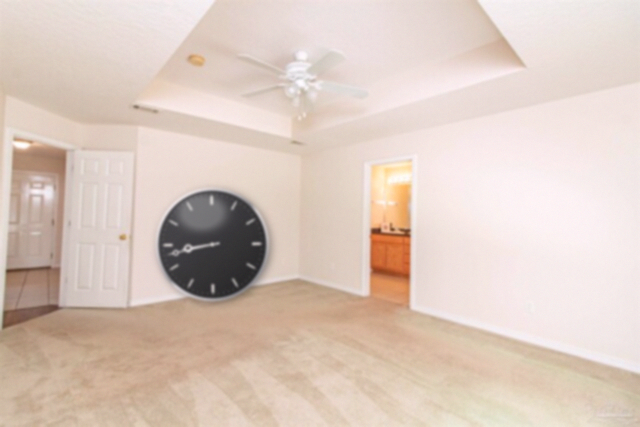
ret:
8:43
